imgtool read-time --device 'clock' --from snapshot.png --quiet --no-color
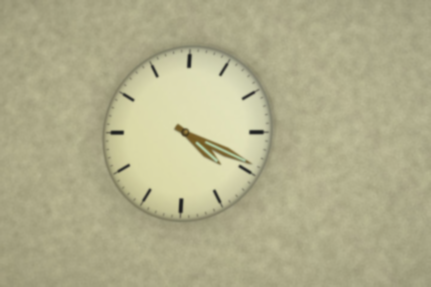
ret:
4:19
